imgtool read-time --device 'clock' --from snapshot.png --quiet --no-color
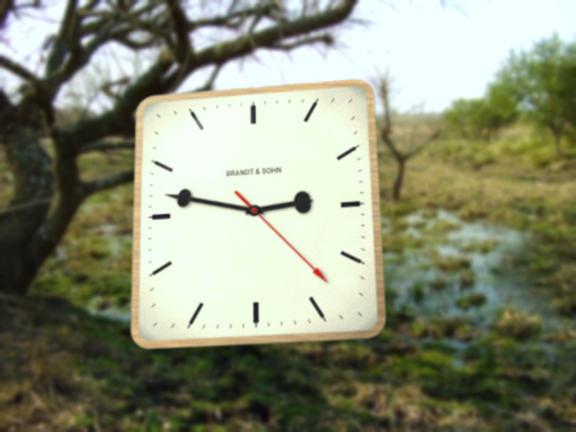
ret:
2:47:23
